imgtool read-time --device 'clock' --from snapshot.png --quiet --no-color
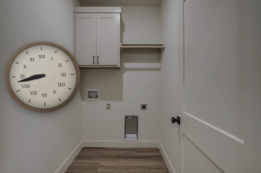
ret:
8:43
